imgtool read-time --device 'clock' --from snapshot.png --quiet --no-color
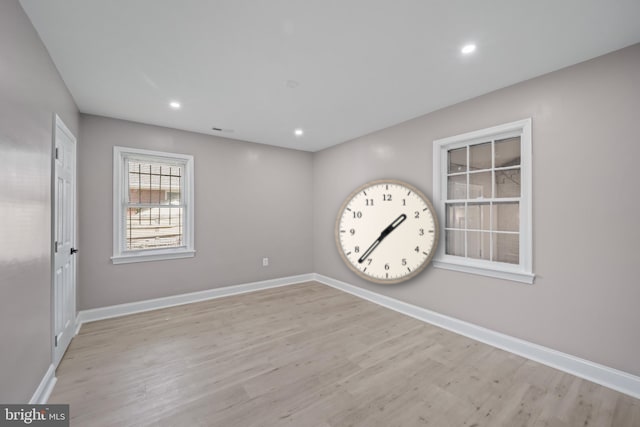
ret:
1:37
